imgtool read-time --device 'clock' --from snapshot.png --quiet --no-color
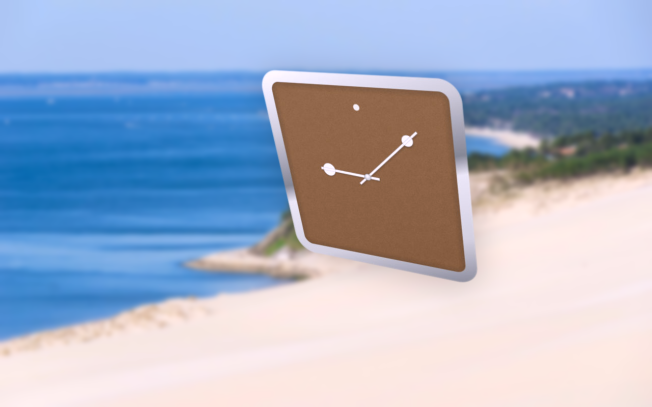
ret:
9:08
